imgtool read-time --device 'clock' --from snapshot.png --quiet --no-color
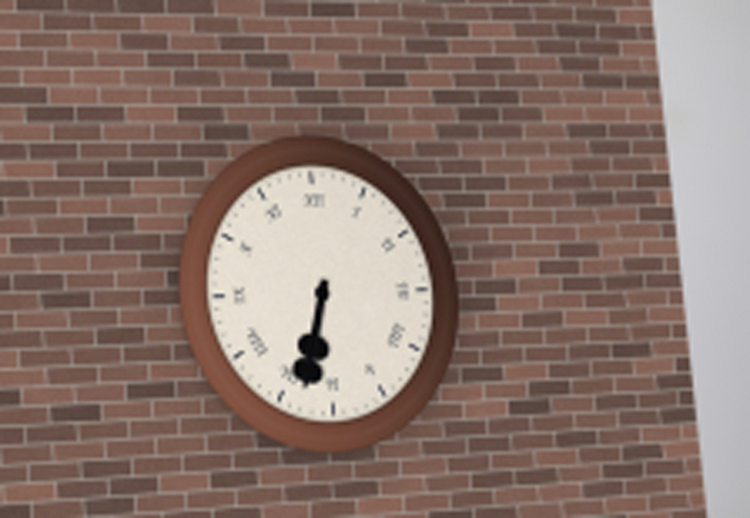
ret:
6:33
